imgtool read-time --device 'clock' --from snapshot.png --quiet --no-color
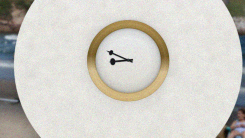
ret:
8:49
